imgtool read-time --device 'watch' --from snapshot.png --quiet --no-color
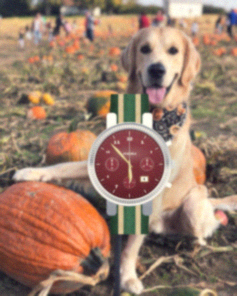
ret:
5:53
